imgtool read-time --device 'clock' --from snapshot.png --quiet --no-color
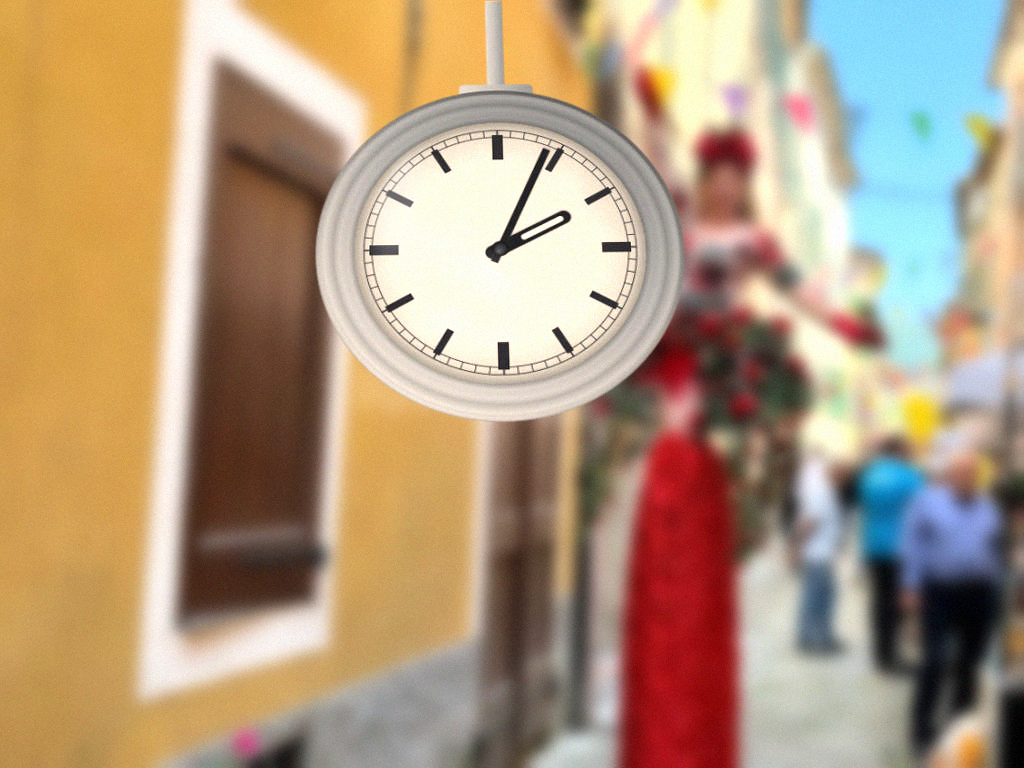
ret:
2:04
